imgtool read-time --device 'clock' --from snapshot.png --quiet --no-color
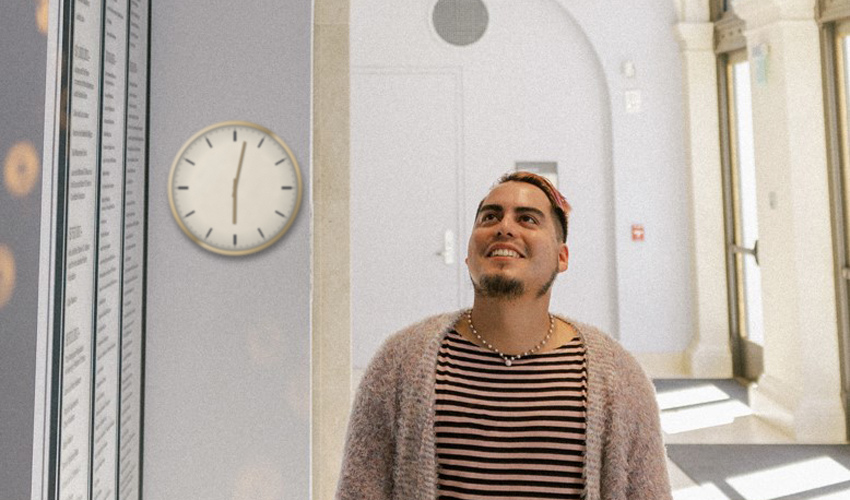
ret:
6:02
